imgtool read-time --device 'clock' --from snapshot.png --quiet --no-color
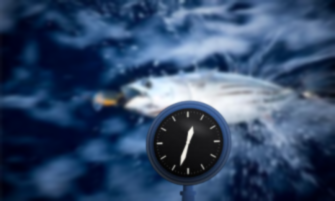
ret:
12:33
